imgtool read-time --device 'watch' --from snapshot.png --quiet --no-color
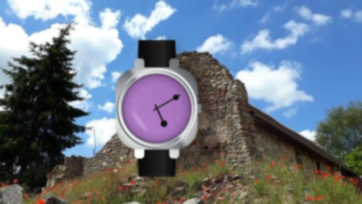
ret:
5:10
